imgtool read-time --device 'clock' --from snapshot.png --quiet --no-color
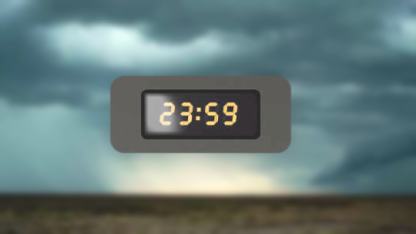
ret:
23:59
